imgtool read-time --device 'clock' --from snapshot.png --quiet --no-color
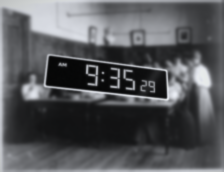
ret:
9:35:29
